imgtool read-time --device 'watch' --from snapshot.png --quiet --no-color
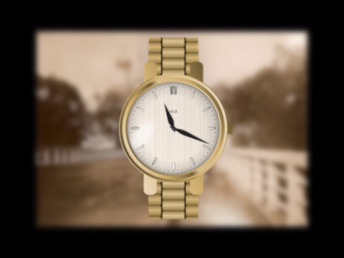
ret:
11:19
